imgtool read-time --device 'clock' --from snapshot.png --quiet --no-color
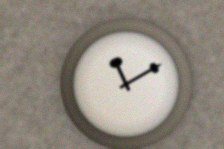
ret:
11:10
